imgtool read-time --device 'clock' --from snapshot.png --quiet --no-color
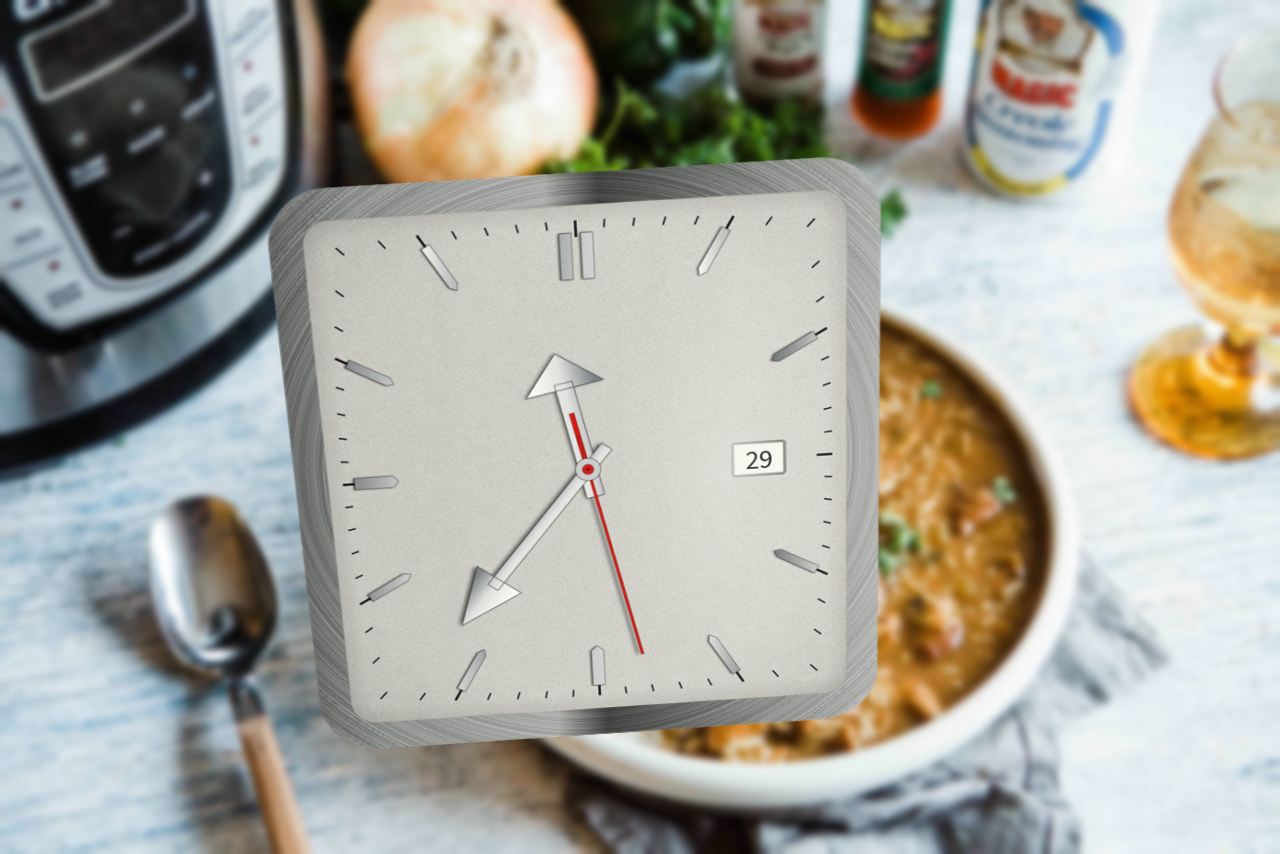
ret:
11:36:28
